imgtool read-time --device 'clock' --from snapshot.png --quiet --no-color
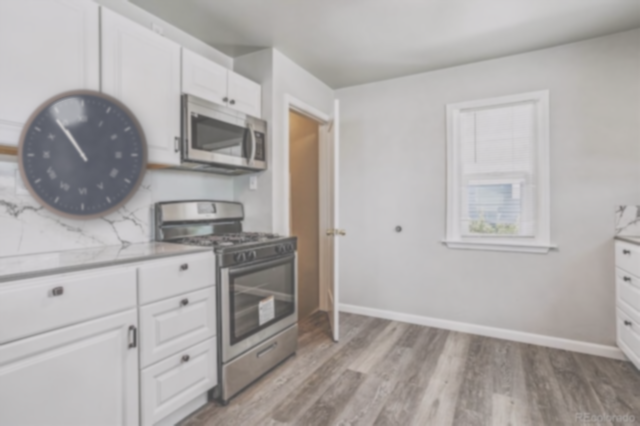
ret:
10:54
